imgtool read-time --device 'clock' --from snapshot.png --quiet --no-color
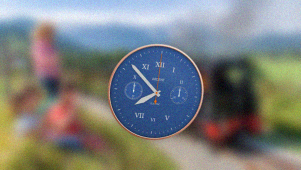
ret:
7:52
